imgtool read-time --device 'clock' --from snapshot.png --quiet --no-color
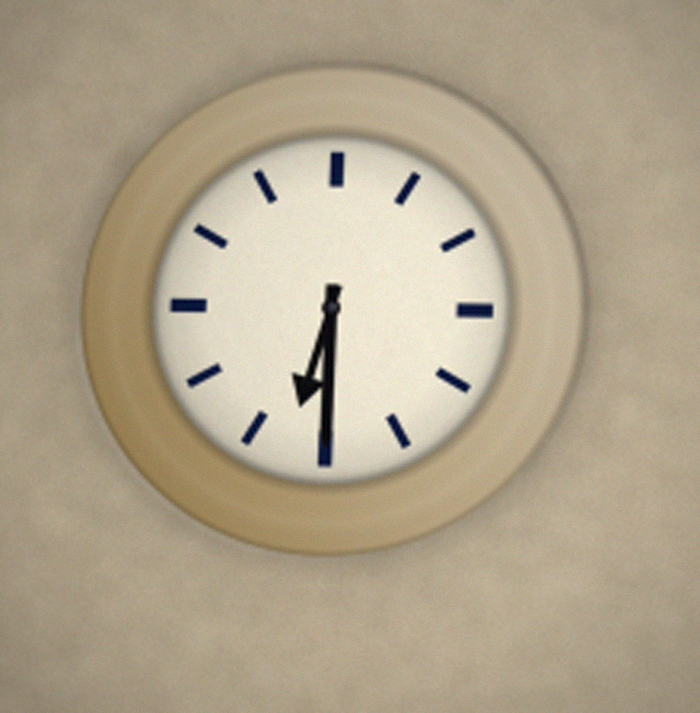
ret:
6:30
